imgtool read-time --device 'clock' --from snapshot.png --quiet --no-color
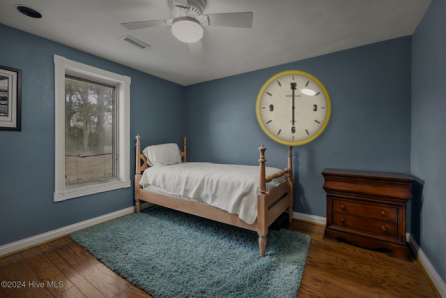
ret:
6:00
